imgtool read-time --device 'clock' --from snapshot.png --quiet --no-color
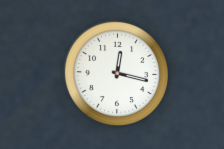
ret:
12:17
